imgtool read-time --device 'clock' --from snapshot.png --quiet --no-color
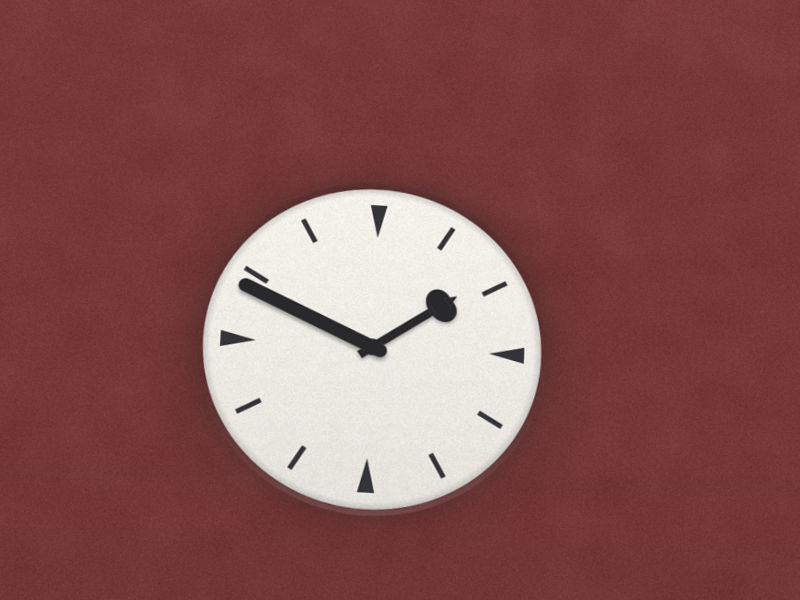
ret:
1:49
